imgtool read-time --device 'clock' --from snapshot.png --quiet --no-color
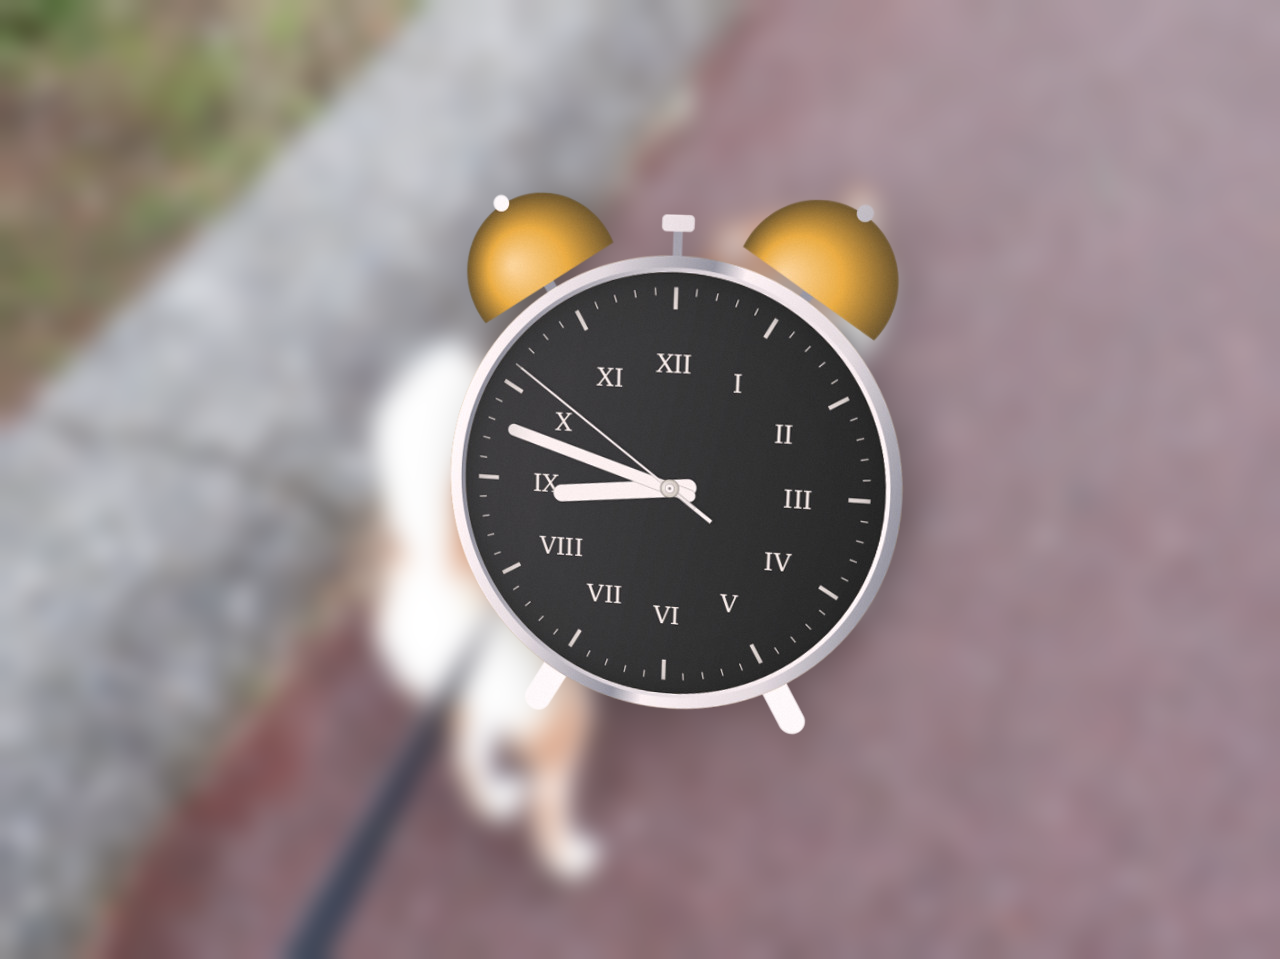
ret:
8:47:51
